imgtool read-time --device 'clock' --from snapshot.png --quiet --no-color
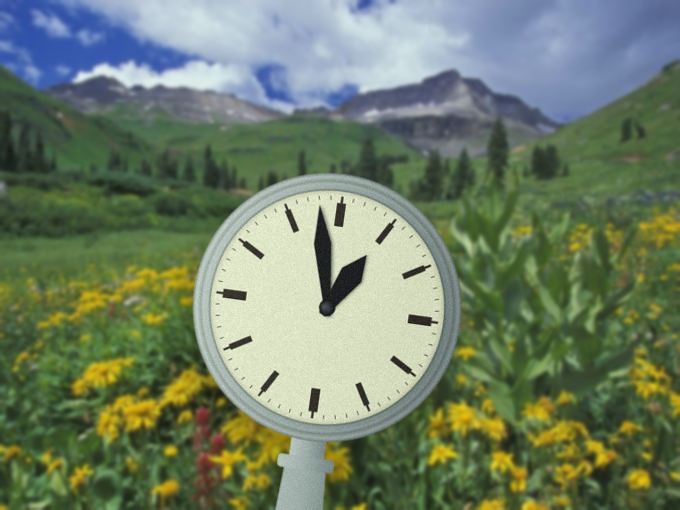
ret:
12:58
